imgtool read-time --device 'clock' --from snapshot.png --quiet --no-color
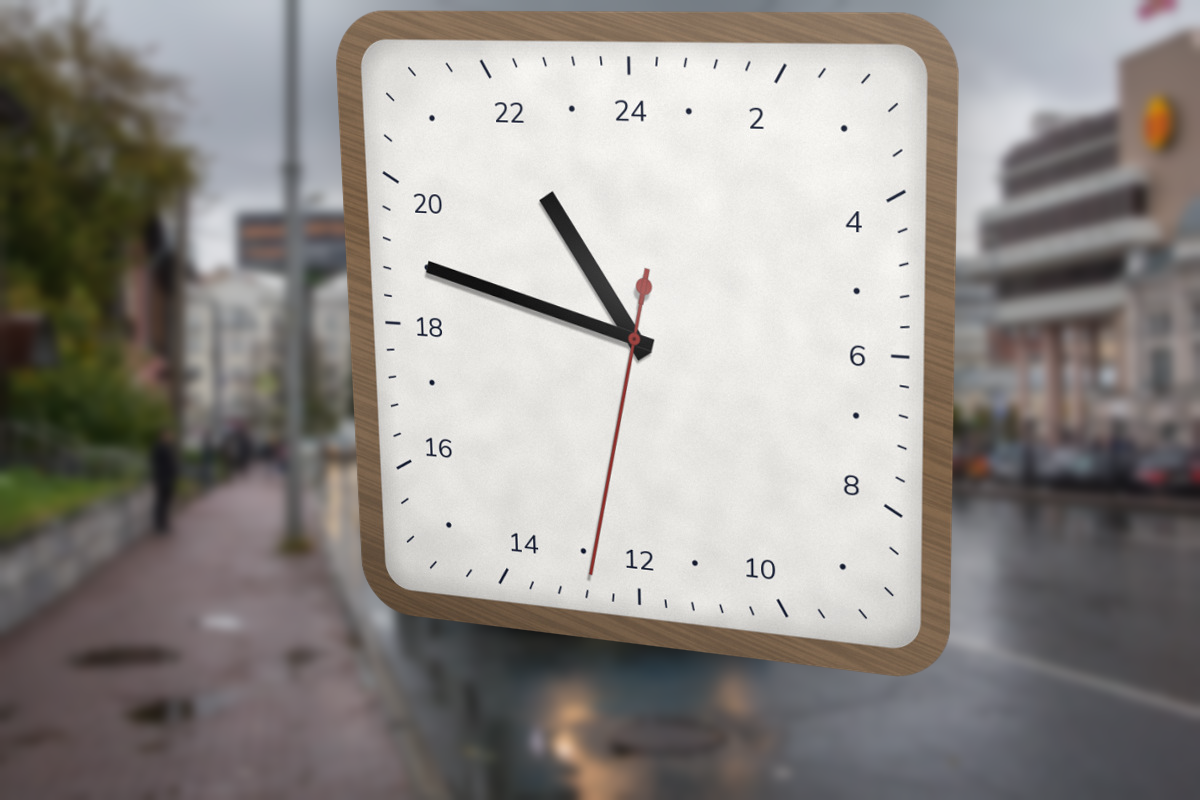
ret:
21:47:32
